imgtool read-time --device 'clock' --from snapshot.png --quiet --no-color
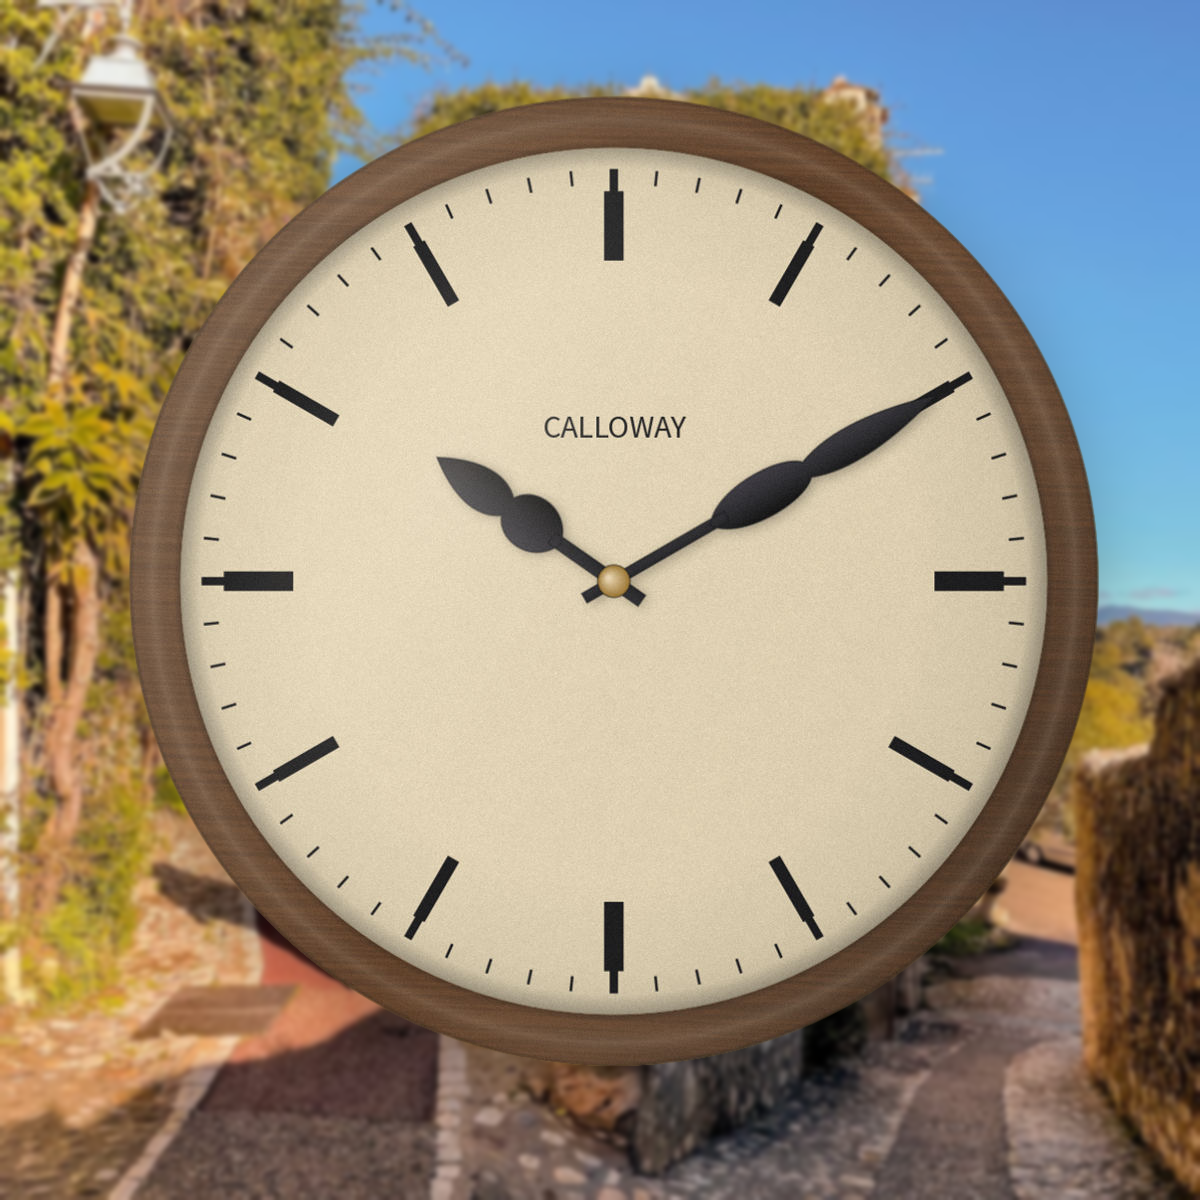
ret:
10:10
